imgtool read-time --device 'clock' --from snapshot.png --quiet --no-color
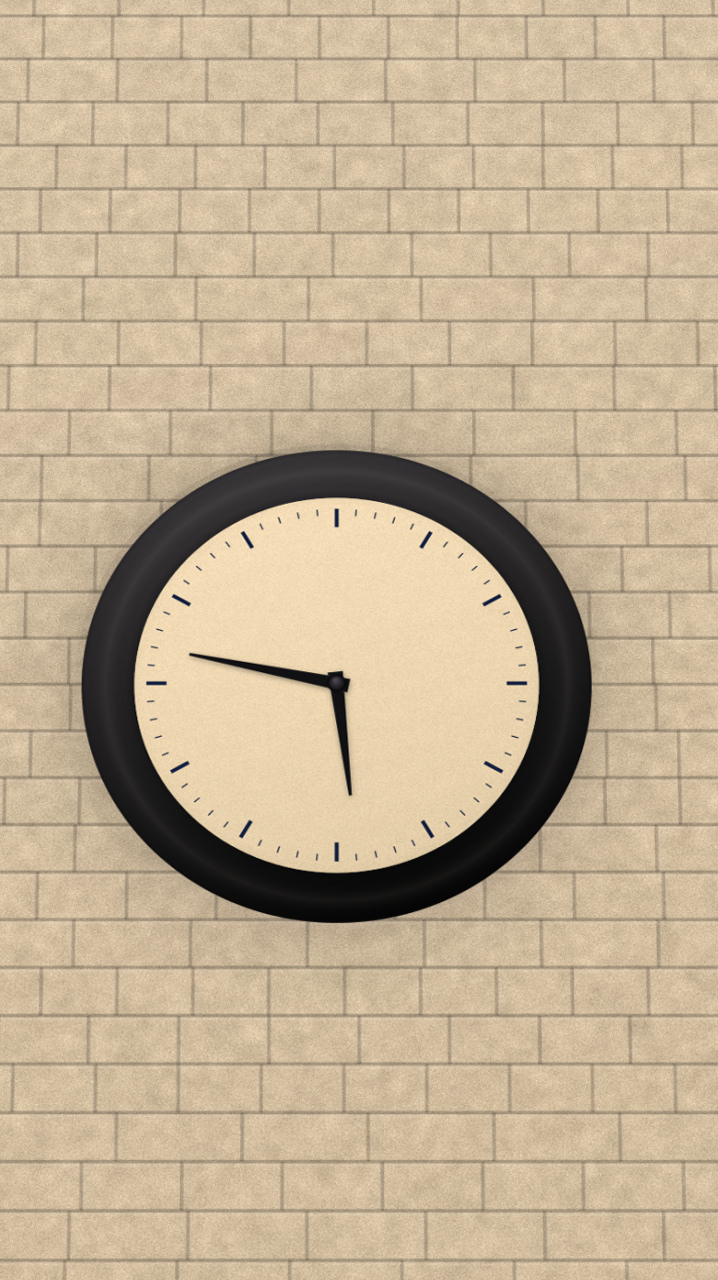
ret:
5:47
